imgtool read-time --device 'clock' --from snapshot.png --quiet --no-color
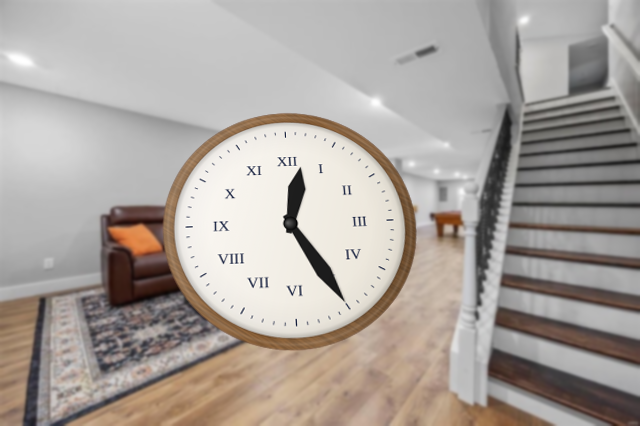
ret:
12:25
